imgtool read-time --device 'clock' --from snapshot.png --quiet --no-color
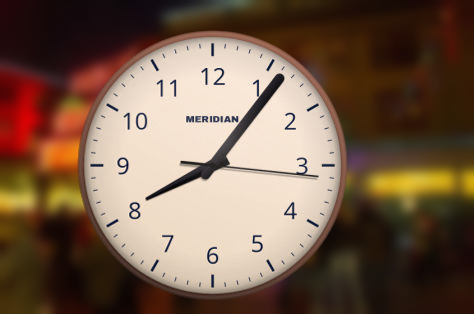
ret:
8:06:16
